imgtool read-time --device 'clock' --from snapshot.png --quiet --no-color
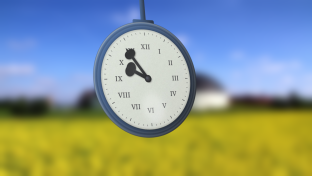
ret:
9:54
